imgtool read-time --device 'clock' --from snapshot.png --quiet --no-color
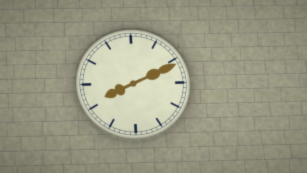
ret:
8:11
